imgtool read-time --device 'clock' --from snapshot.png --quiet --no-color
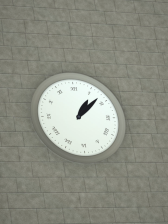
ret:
1:08
